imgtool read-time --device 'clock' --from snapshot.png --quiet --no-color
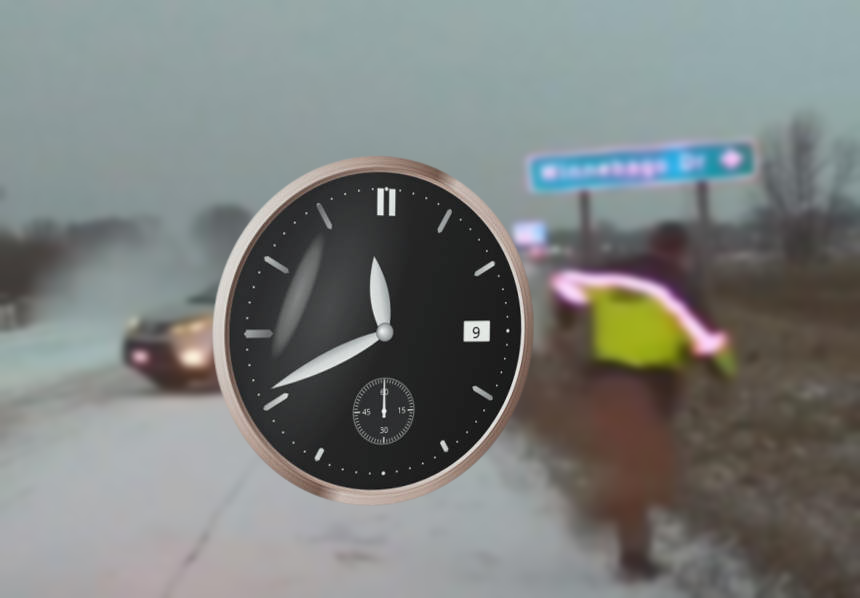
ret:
11:41
